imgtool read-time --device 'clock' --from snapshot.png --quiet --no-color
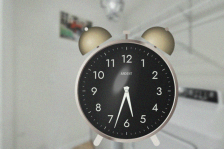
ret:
5:33
